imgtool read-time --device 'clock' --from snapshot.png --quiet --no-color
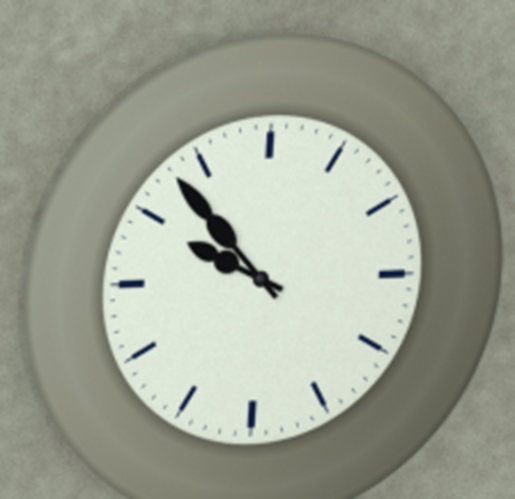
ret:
9:53
